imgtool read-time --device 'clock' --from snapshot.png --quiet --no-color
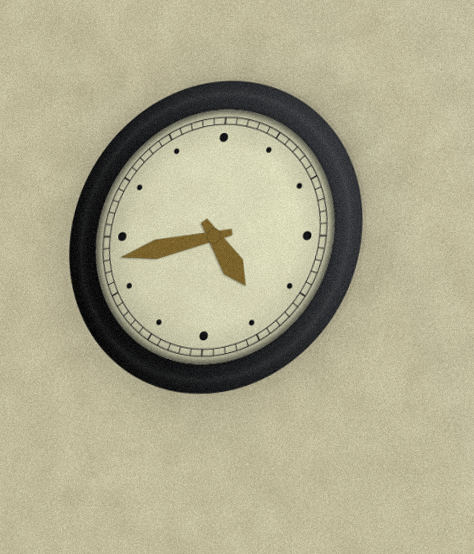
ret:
4:43
